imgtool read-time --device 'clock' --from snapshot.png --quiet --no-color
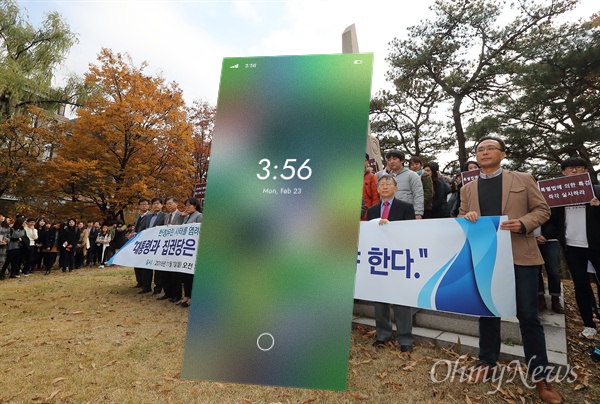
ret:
3:56
